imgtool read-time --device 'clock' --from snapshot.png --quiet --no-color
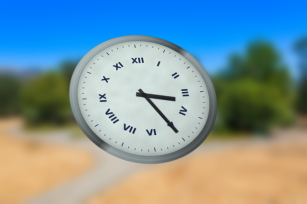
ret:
3:25
